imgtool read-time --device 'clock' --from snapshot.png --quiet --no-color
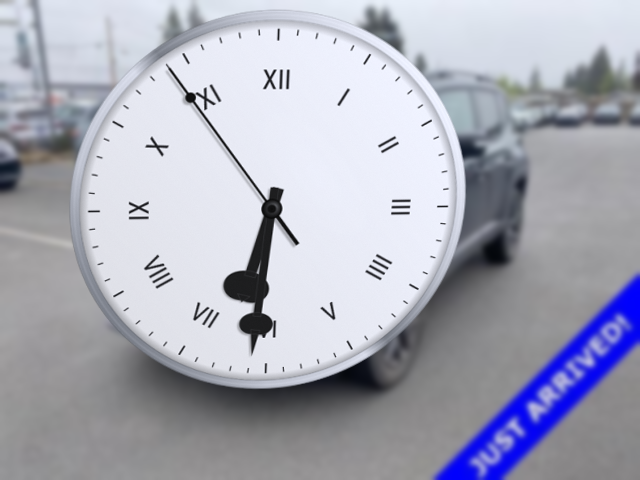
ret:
6:30:54
